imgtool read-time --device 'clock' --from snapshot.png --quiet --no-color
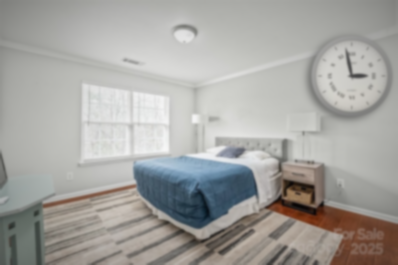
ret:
2:58
